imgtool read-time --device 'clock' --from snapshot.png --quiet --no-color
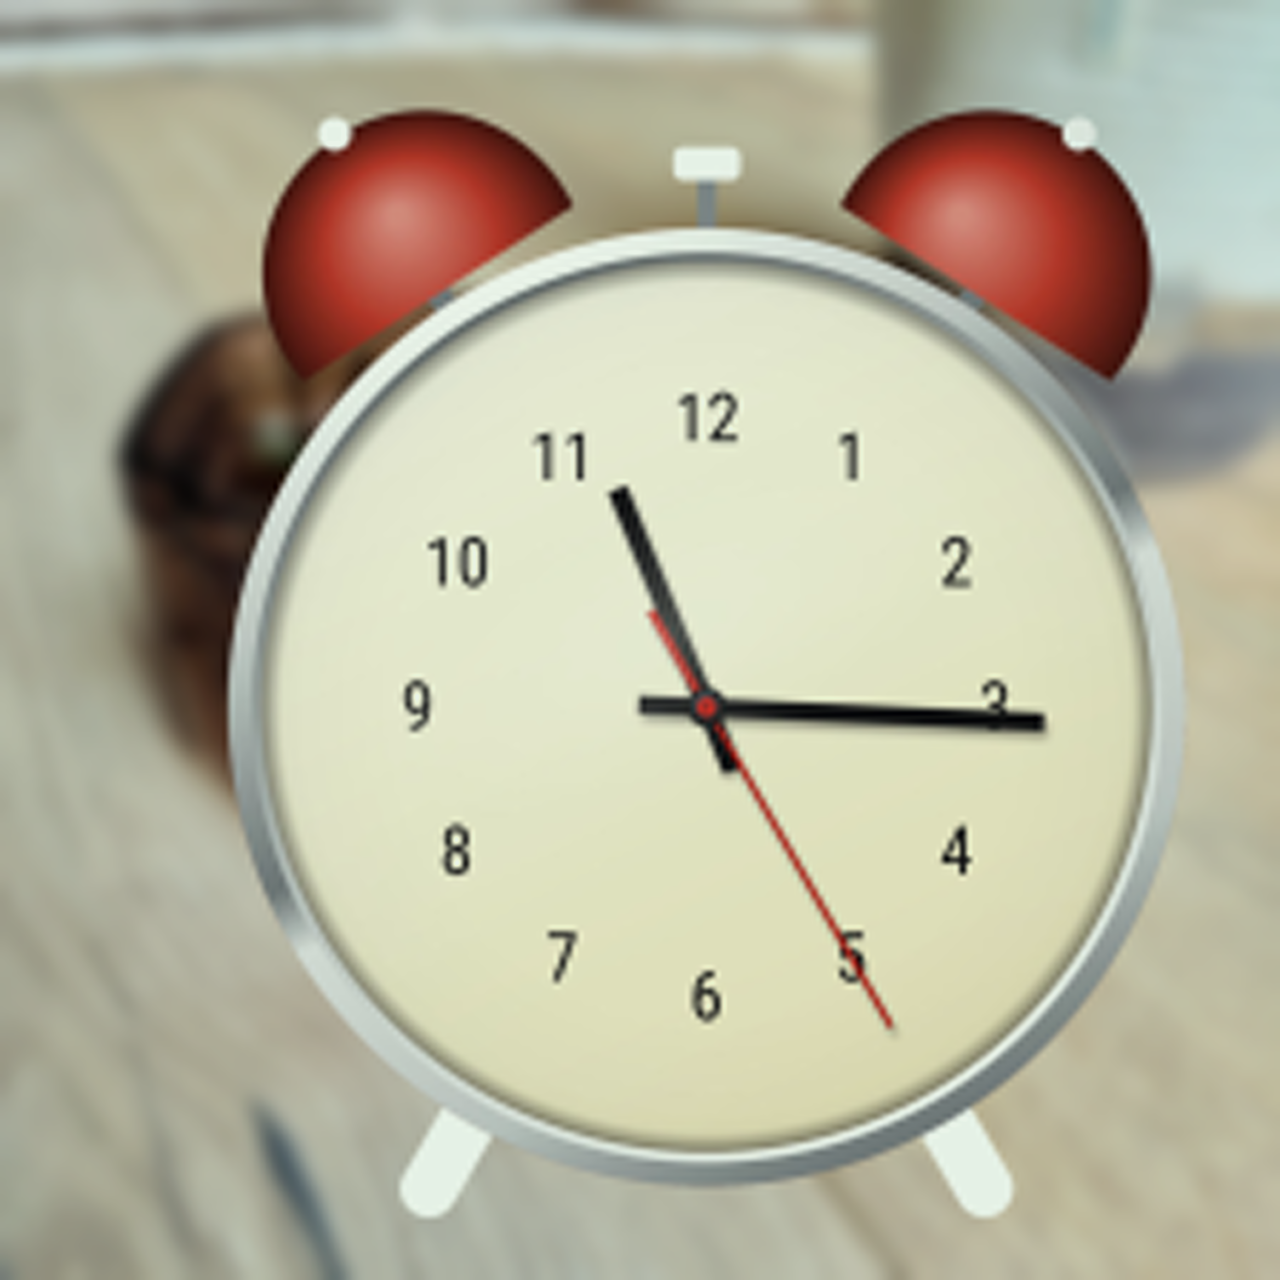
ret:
11:15:25
